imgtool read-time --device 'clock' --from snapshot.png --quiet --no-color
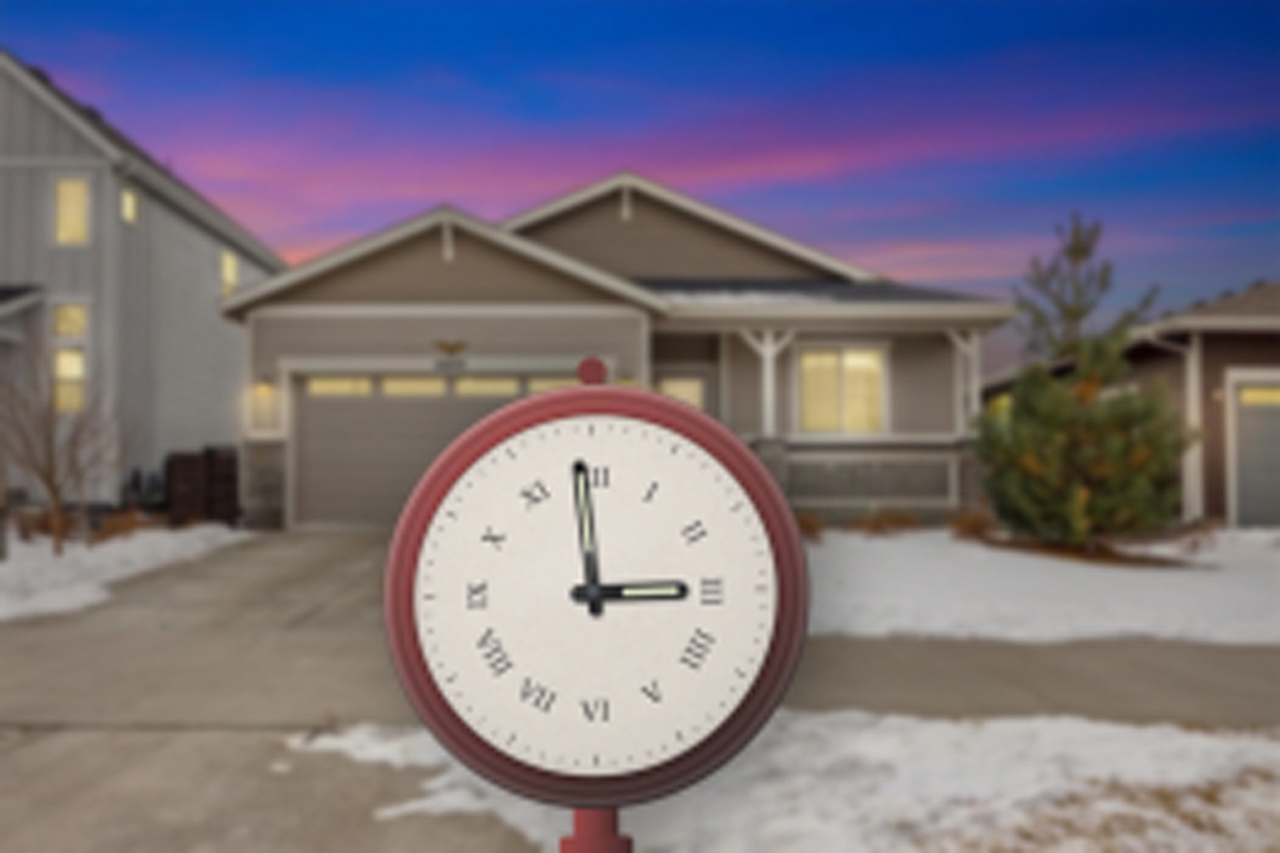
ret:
2:59
